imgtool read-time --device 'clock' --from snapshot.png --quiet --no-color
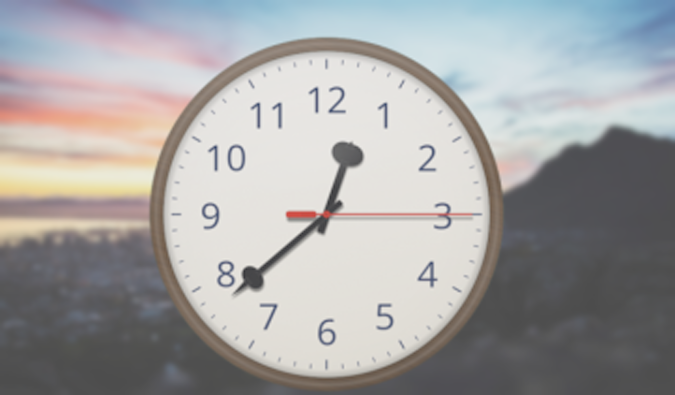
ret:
12:38:15
